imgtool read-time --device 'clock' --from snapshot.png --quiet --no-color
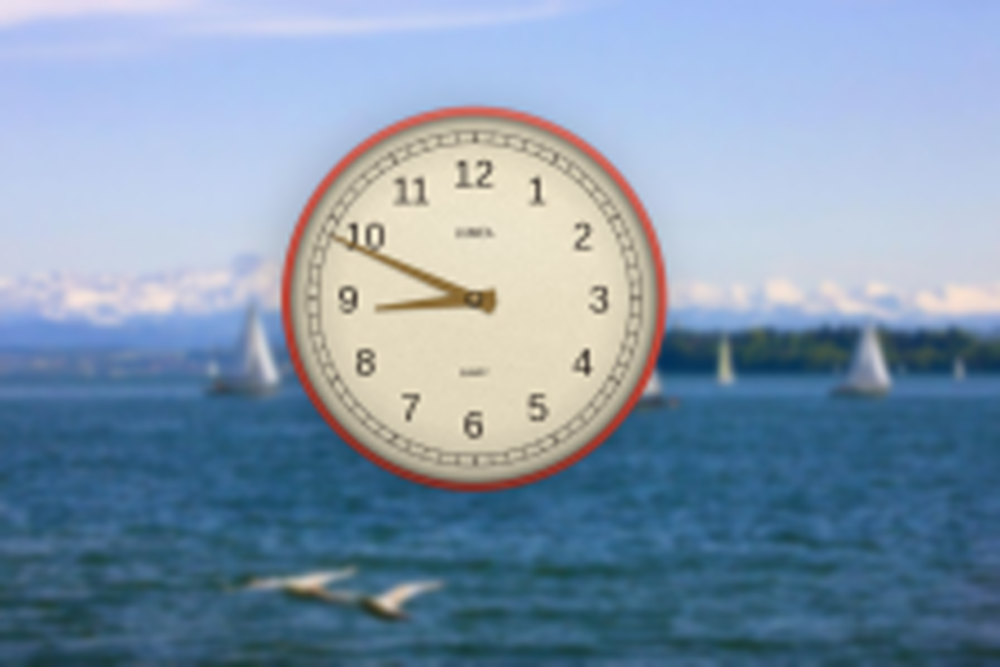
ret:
8:49
